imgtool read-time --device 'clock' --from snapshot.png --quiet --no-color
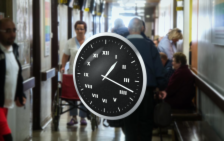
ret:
1:18
